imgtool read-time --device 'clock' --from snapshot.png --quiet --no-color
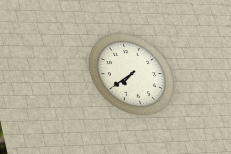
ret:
7:40
